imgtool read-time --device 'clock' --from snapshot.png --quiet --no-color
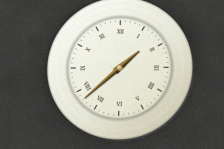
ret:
1:38
